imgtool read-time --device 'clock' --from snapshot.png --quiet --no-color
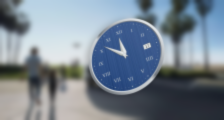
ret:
11:52
